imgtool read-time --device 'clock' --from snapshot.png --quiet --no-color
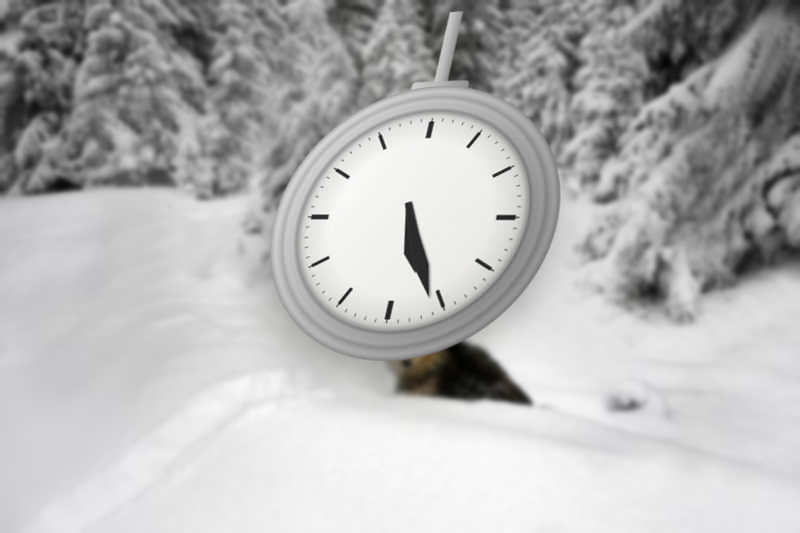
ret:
5:26
